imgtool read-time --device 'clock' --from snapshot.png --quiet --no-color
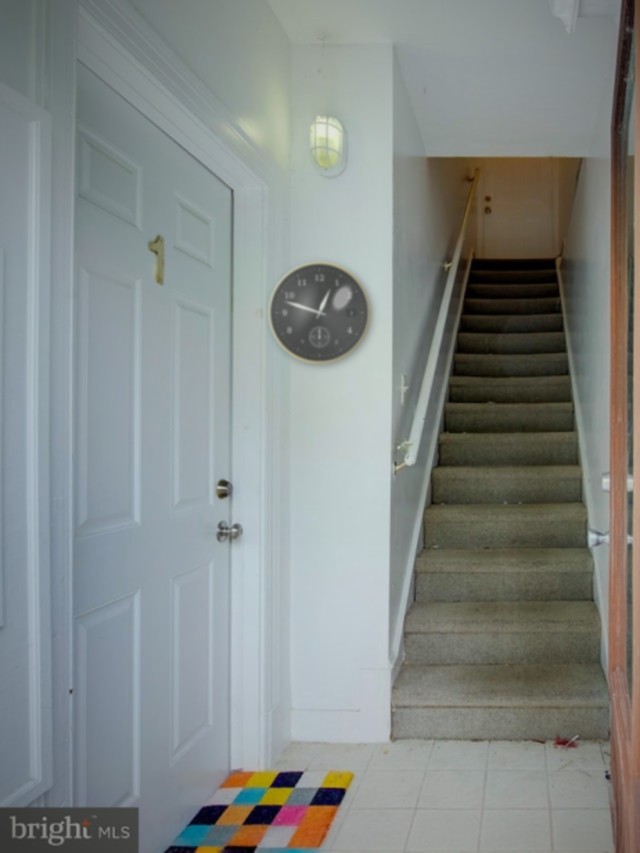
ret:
12:48
